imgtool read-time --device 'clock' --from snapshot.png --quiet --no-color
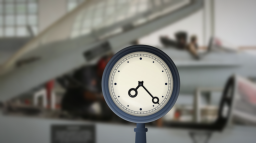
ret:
7:23
